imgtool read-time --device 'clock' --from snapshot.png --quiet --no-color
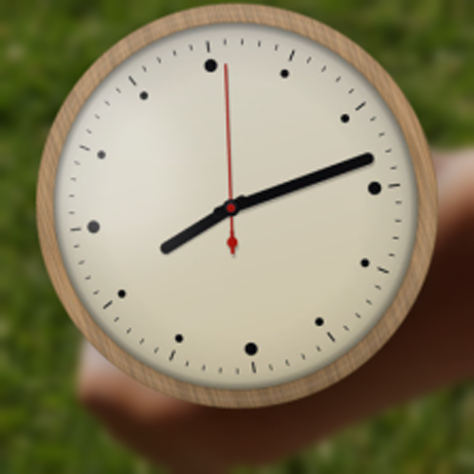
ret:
8:13:01
